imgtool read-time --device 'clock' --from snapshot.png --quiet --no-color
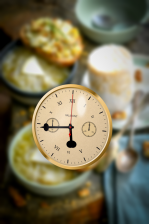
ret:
5:44
